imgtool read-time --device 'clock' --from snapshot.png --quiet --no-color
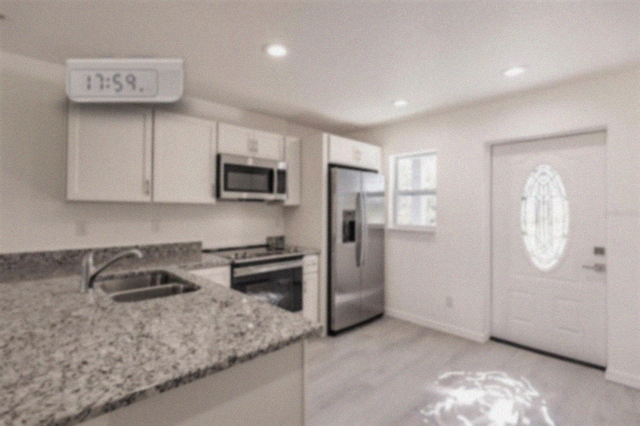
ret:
17:59
